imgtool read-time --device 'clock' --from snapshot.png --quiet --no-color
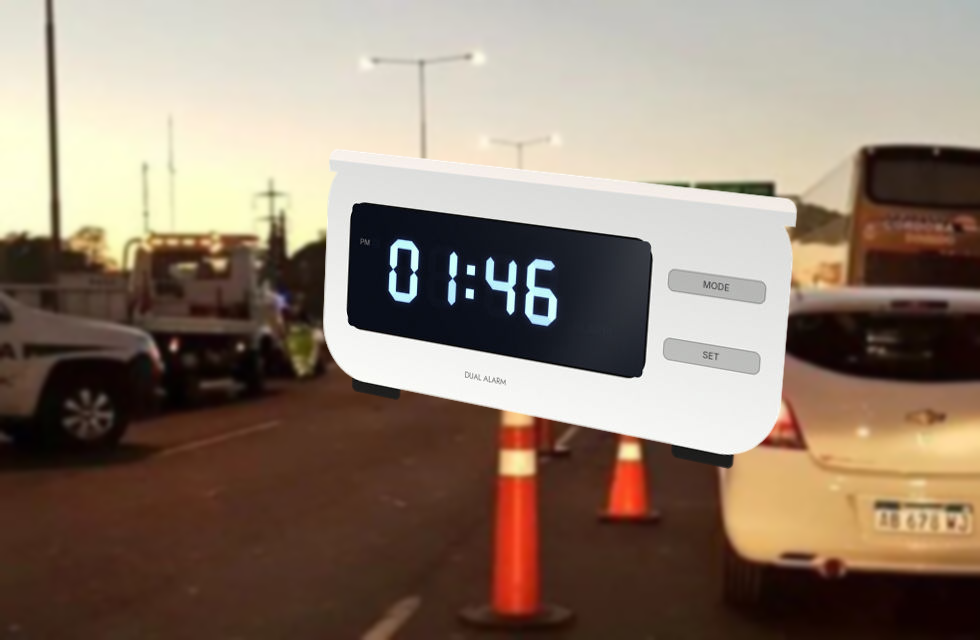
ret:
1:46
